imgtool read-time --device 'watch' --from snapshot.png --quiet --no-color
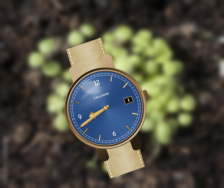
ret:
8:42
